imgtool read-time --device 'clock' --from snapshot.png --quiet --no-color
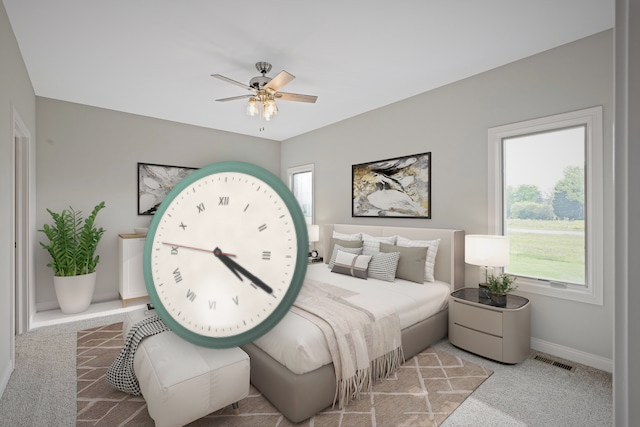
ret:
4:19:46
